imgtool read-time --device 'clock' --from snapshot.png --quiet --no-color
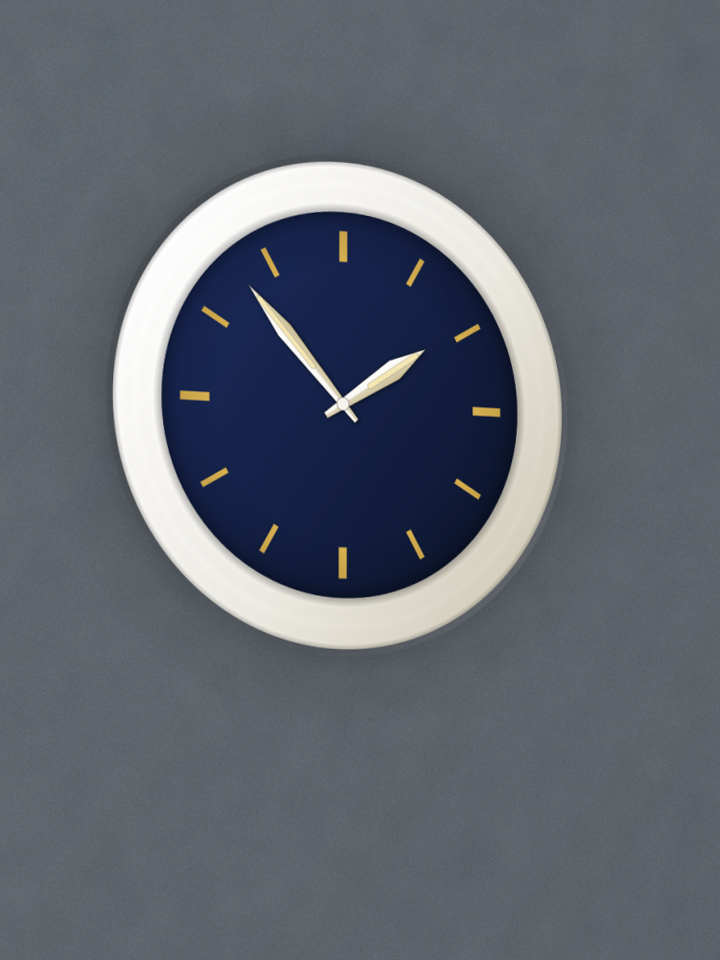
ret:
1:53
